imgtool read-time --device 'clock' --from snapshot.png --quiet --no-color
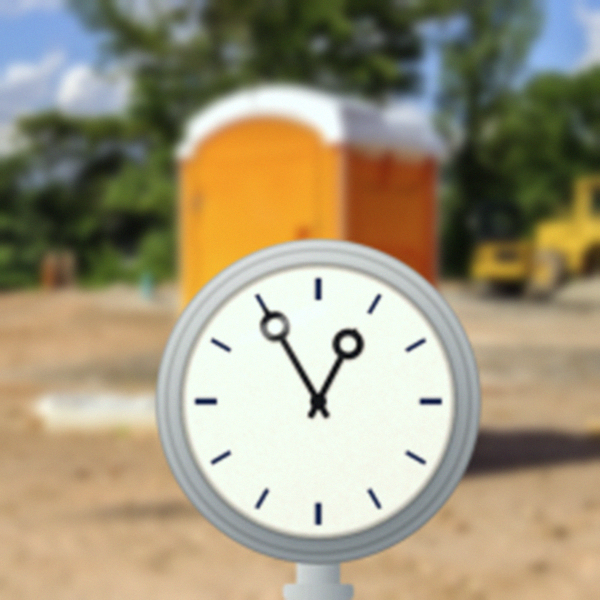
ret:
12:55
